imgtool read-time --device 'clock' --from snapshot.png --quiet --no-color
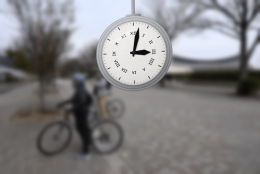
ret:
3:02
